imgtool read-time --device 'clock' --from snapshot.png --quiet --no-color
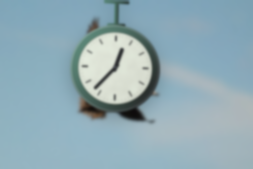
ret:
12:37
